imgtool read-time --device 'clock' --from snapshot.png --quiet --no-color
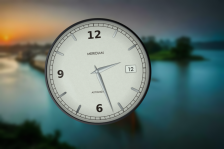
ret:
2:27
